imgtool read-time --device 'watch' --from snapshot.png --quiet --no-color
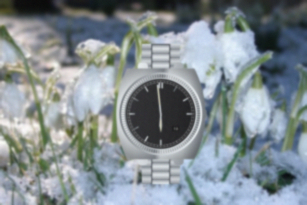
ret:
5:59
